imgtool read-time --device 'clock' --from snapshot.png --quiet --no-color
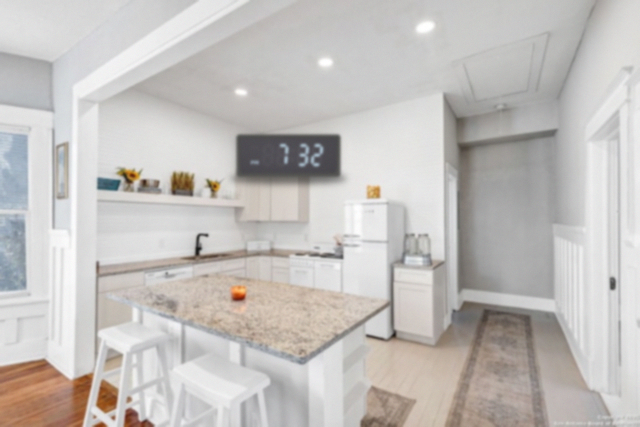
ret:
7:32
